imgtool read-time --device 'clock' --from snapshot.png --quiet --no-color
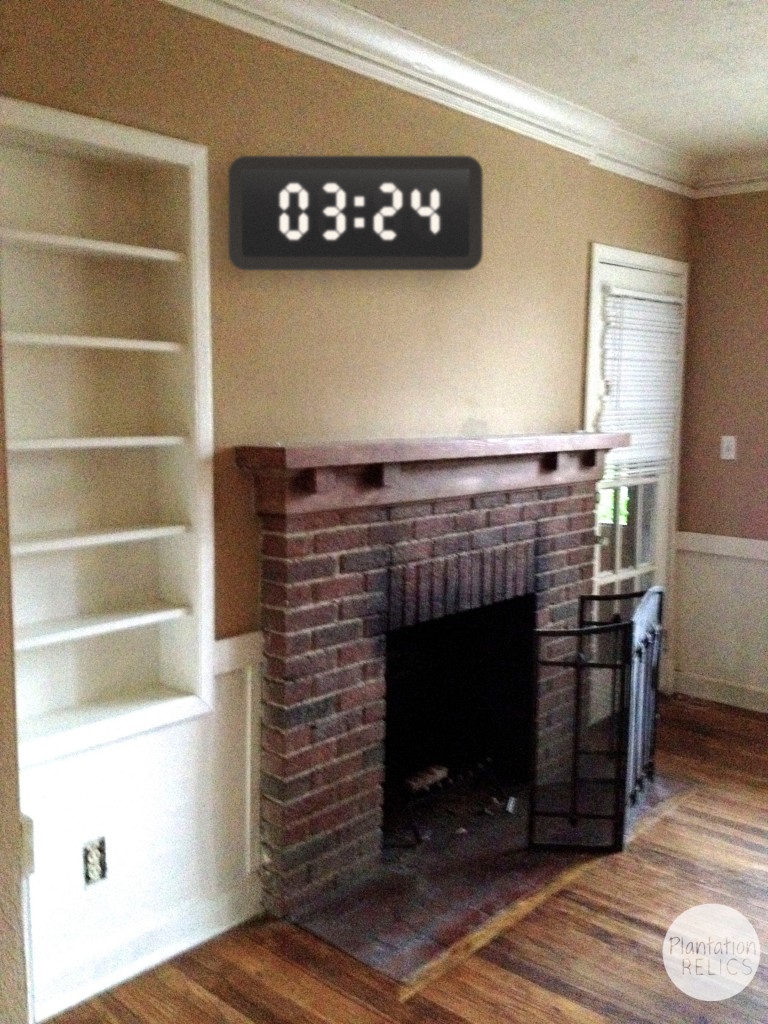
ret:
3:24
